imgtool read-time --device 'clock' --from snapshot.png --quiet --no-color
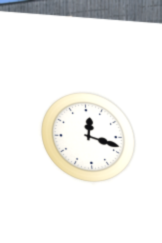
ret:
12:18
